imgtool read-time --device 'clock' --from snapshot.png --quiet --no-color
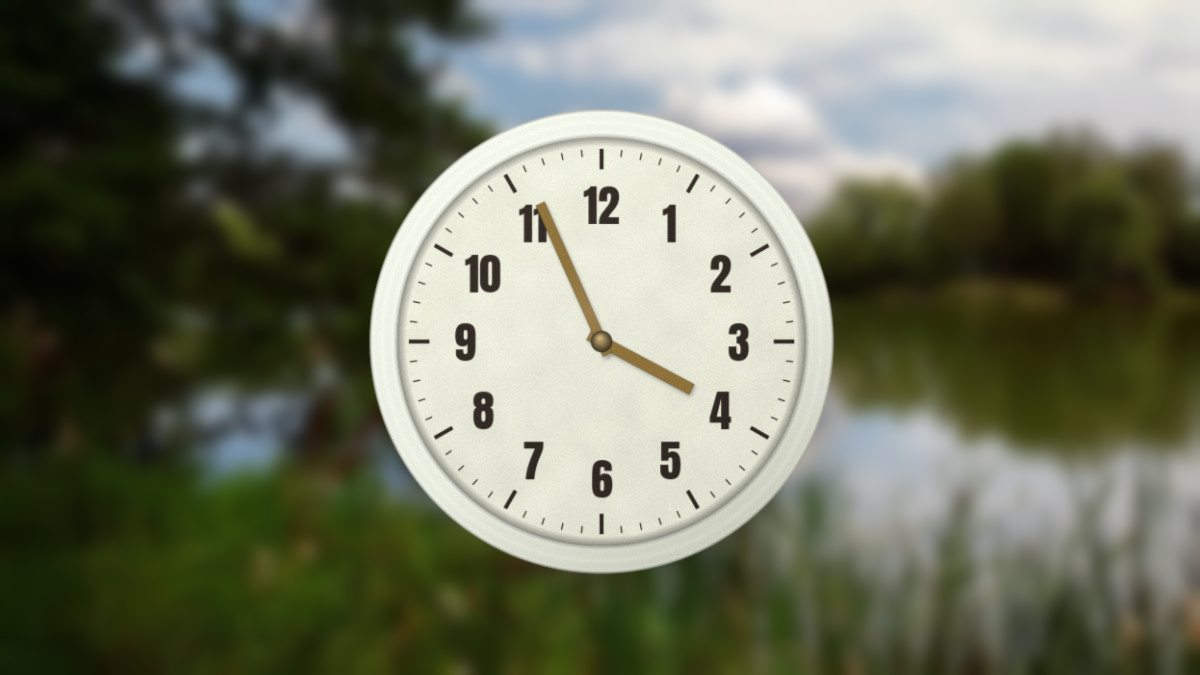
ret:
3:56
